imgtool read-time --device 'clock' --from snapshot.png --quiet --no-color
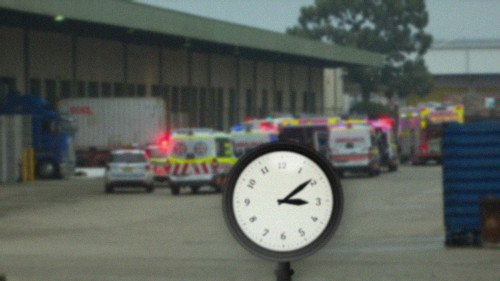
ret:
3:09
